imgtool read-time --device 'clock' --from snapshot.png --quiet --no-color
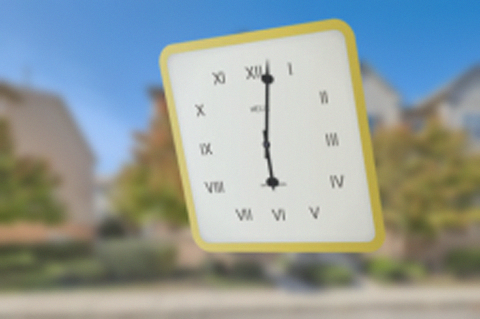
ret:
6:02
